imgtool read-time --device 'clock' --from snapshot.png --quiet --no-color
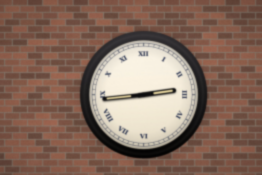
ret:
2:44
